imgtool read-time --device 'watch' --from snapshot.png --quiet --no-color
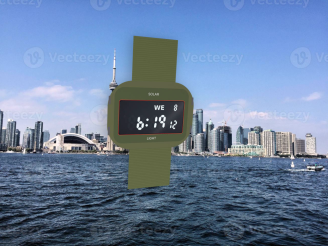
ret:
6:19:12
